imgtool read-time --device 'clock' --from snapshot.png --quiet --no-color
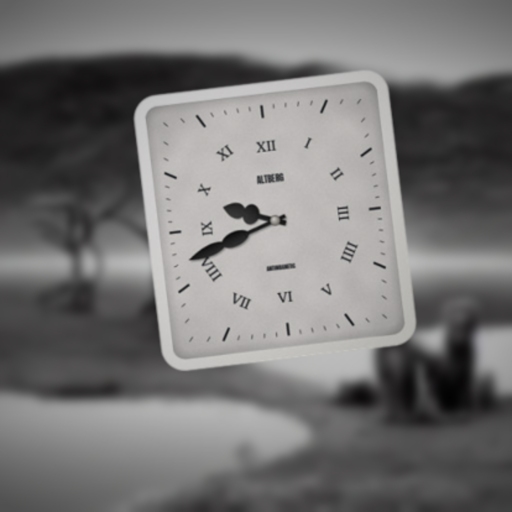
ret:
9:42
